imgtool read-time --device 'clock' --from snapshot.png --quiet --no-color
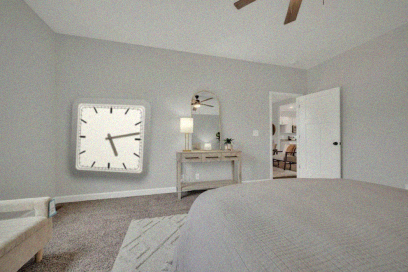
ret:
5:13
